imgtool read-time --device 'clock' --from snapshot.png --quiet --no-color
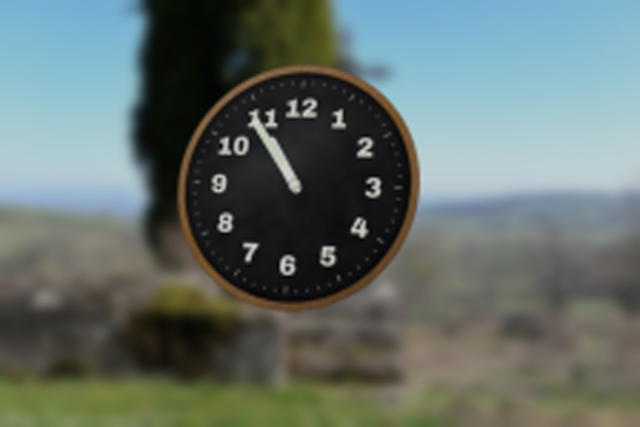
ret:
10:54
